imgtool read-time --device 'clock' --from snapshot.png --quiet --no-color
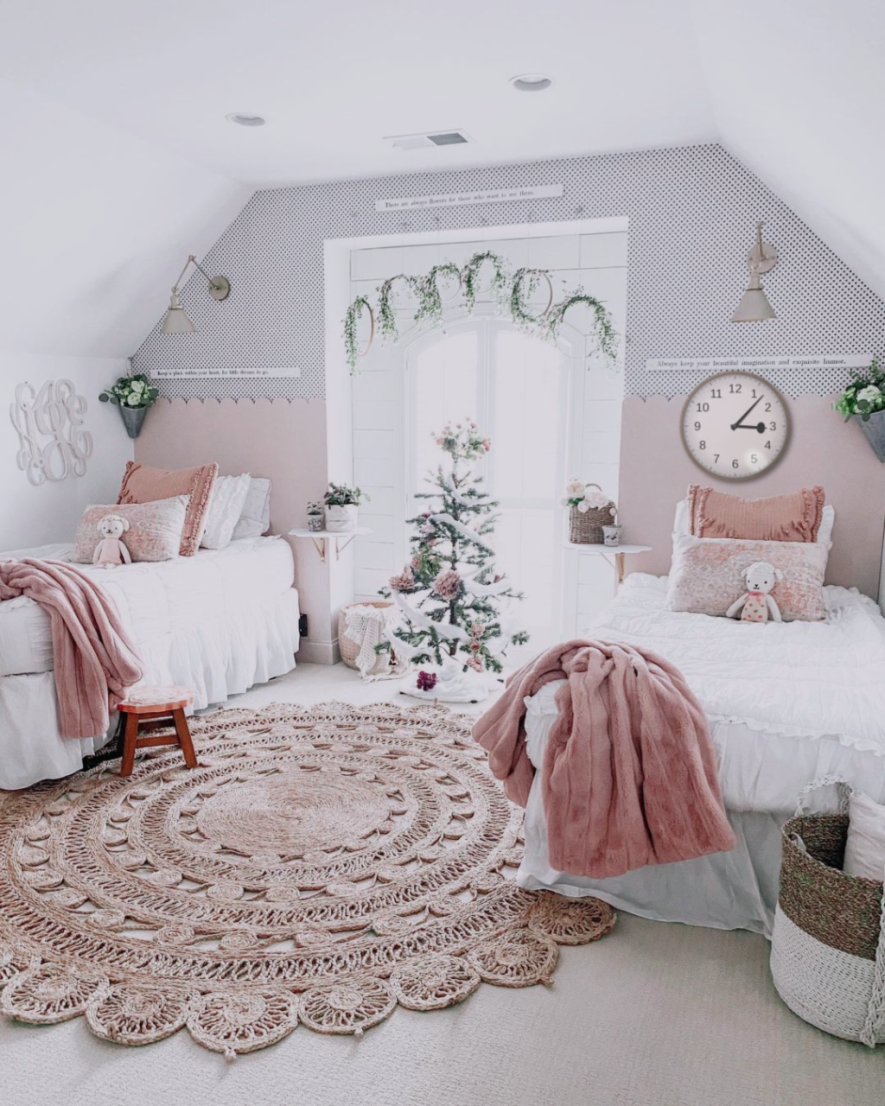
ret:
3:07
